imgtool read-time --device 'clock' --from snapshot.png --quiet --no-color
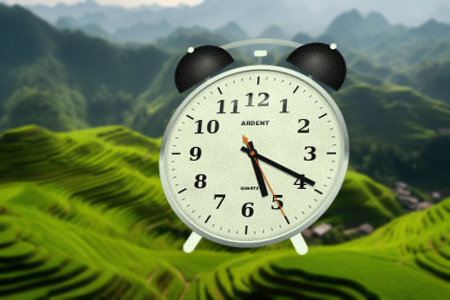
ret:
5:19:25
